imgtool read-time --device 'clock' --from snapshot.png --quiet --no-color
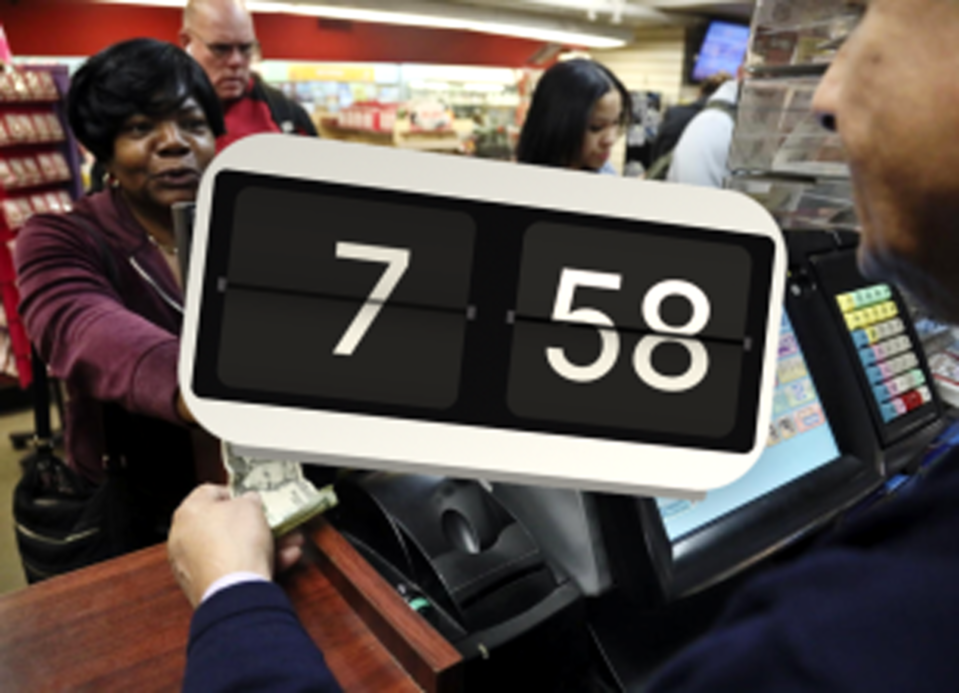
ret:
7:58
